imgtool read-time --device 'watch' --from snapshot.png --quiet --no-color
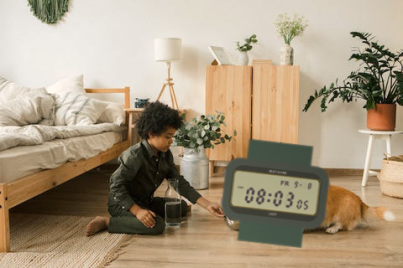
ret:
8:03:05
